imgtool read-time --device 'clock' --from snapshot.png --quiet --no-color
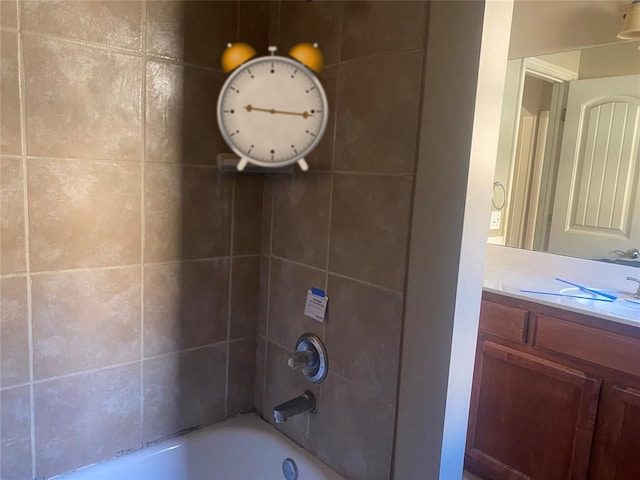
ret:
9:16
